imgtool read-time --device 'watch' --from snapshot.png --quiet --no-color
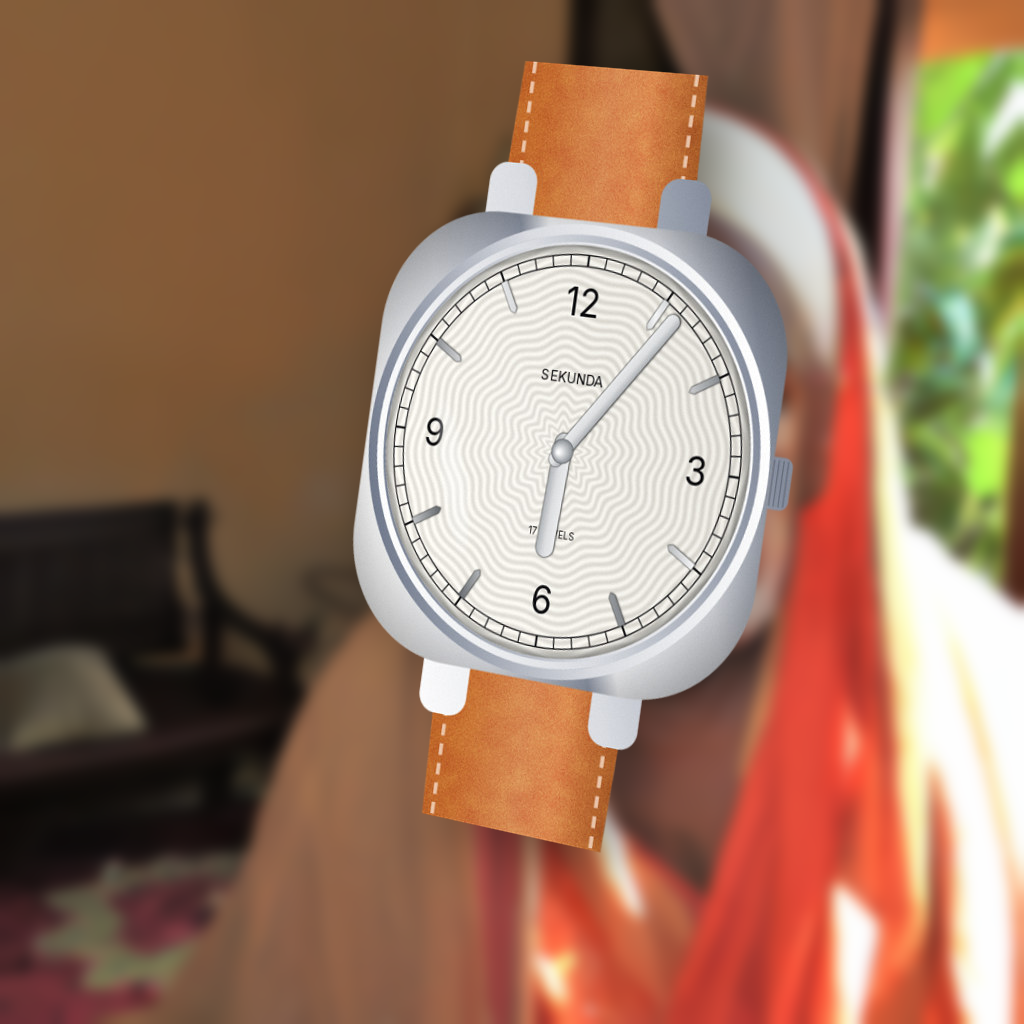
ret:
6:06
